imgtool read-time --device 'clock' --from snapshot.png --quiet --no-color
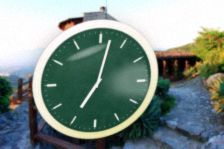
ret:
7:02
